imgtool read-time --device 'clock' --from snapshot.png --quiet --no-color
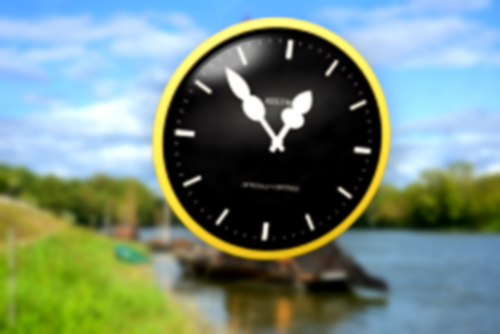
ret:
12:53
